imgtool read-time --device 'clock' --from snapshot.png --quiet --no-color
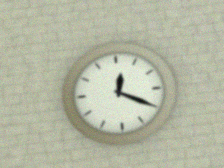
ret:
12:20
